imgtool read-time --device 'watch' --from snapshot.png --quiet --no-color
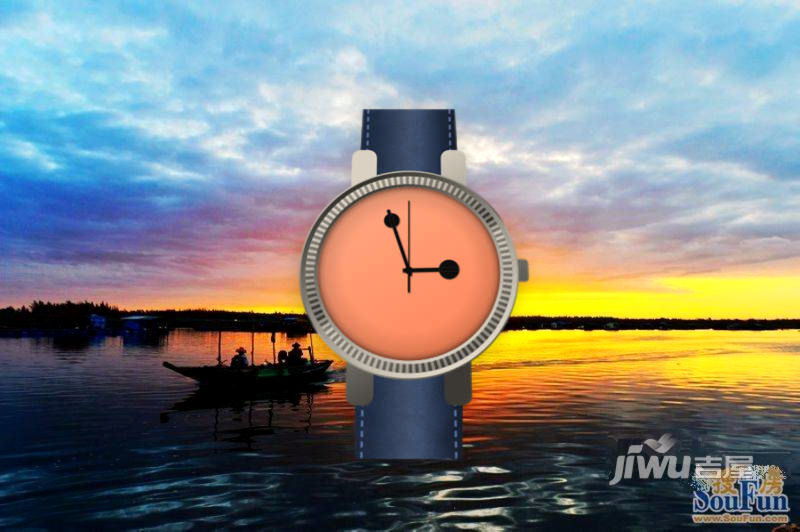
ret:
2:57:00
